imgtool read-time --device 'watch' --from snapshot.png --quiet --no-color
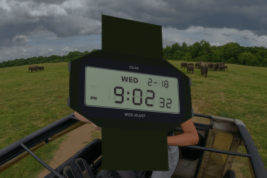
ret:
9:02:32
